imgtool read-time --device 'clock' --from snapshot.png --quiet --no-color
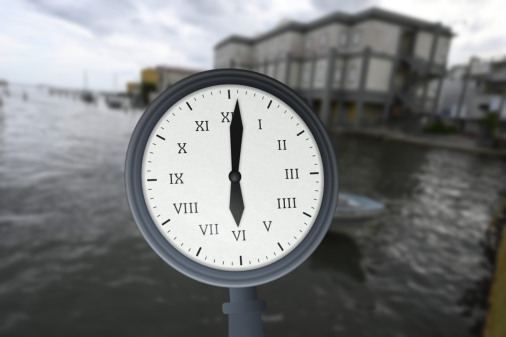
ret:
6:01
